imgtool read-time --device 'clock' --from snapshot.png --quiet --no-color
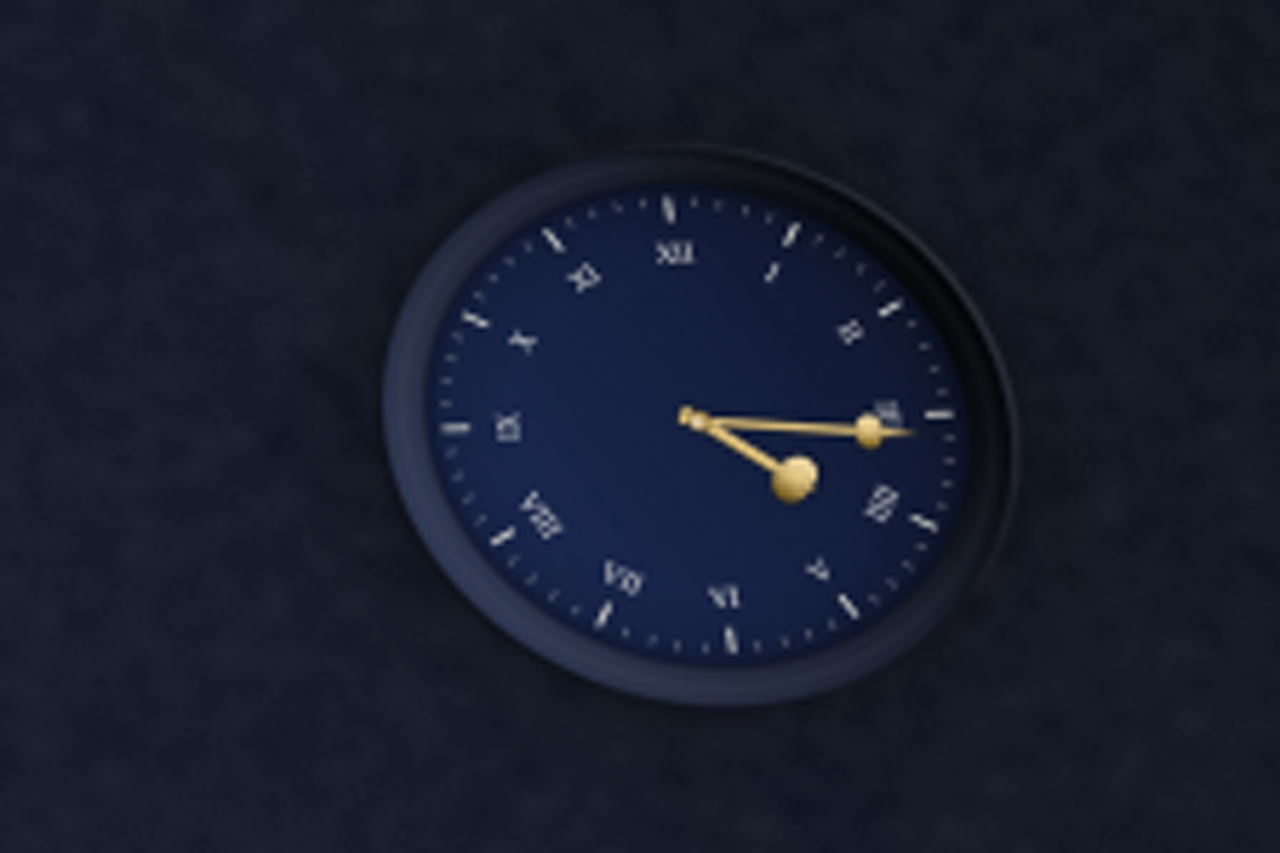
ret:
4:16
